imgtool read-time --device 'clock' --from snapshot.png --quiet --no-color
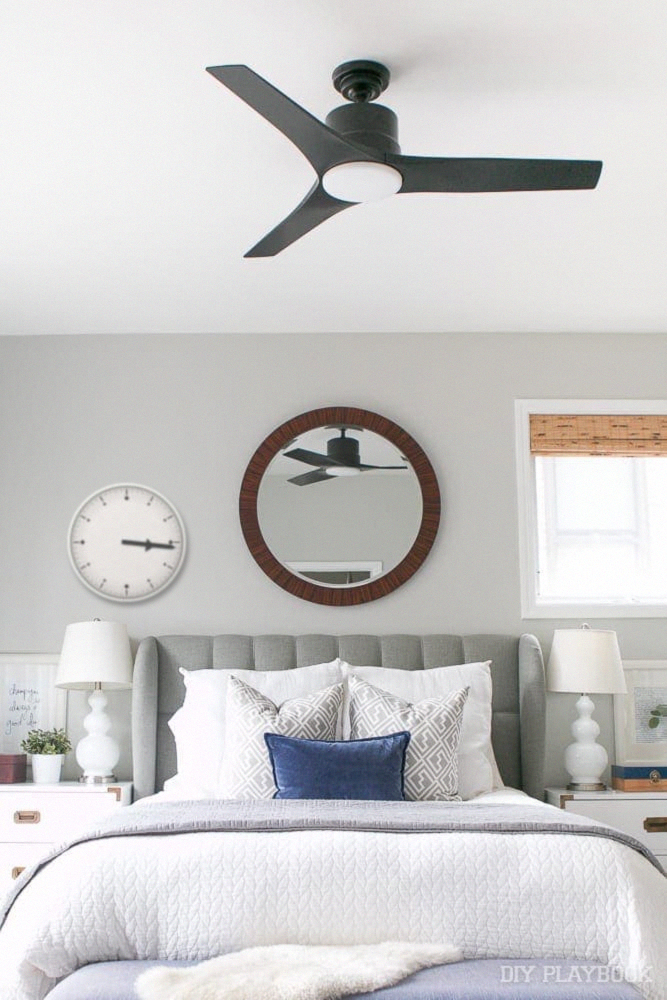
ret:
3:16
